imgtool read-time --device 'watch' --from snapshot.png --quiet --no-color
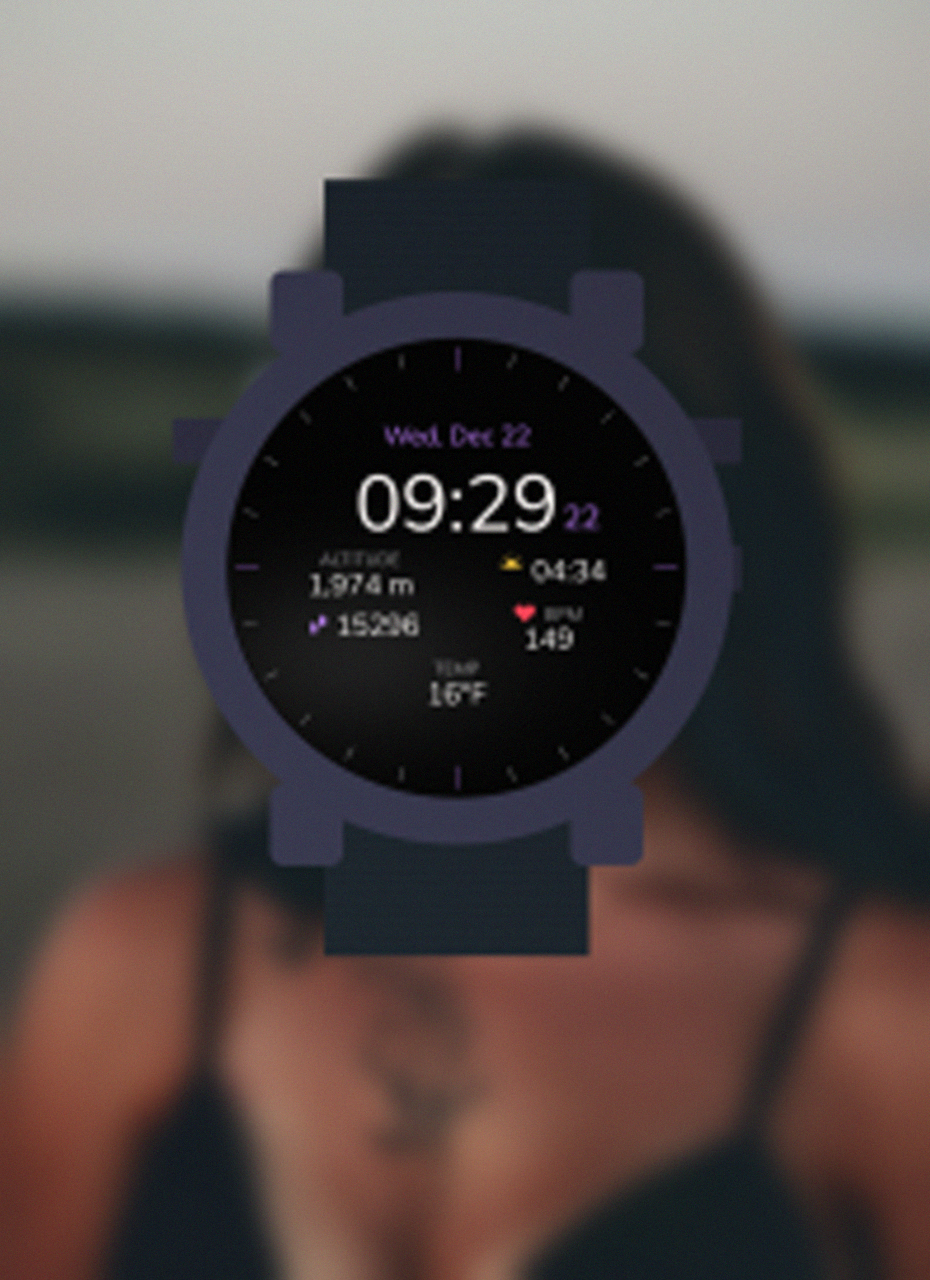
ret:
9:29
